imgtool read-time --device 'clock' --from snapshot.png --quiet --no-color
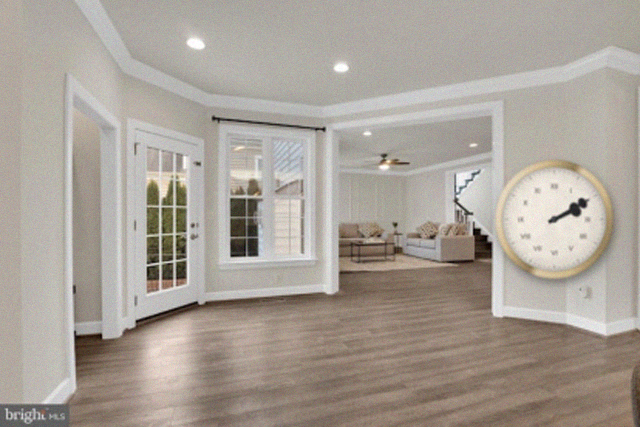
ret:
2:10
